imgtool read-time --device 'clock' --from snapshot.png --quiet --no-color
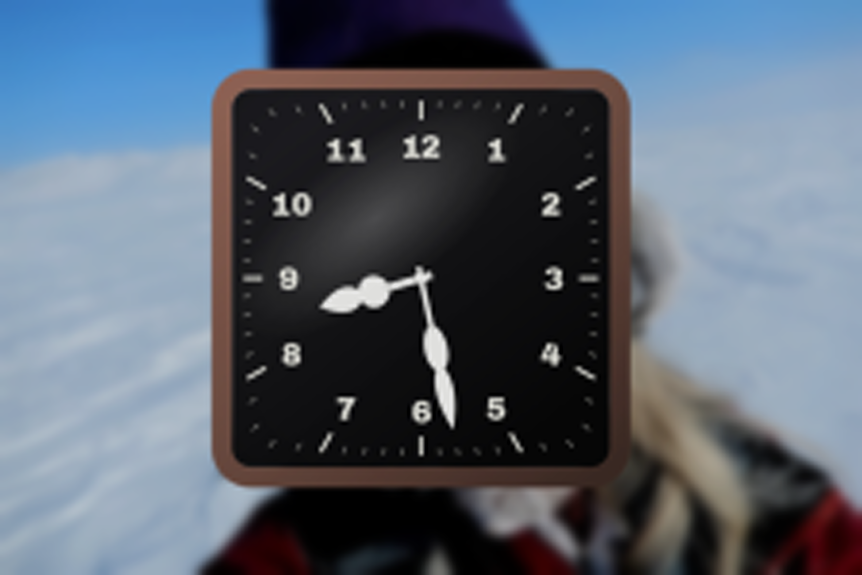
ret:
8:28
